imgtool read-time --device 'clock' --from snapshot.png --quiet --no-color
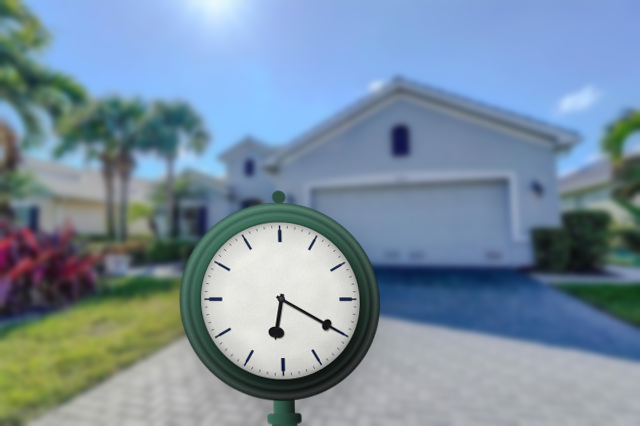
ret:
6:20
